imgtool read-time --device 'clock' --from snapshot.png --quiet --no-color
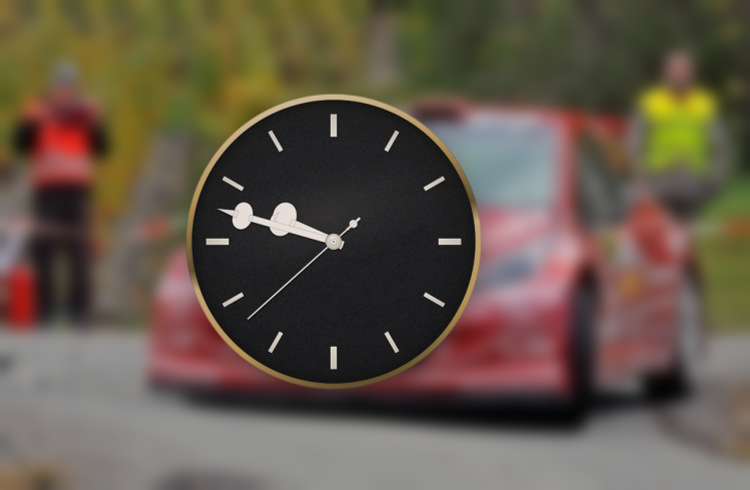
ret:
9:47:38
